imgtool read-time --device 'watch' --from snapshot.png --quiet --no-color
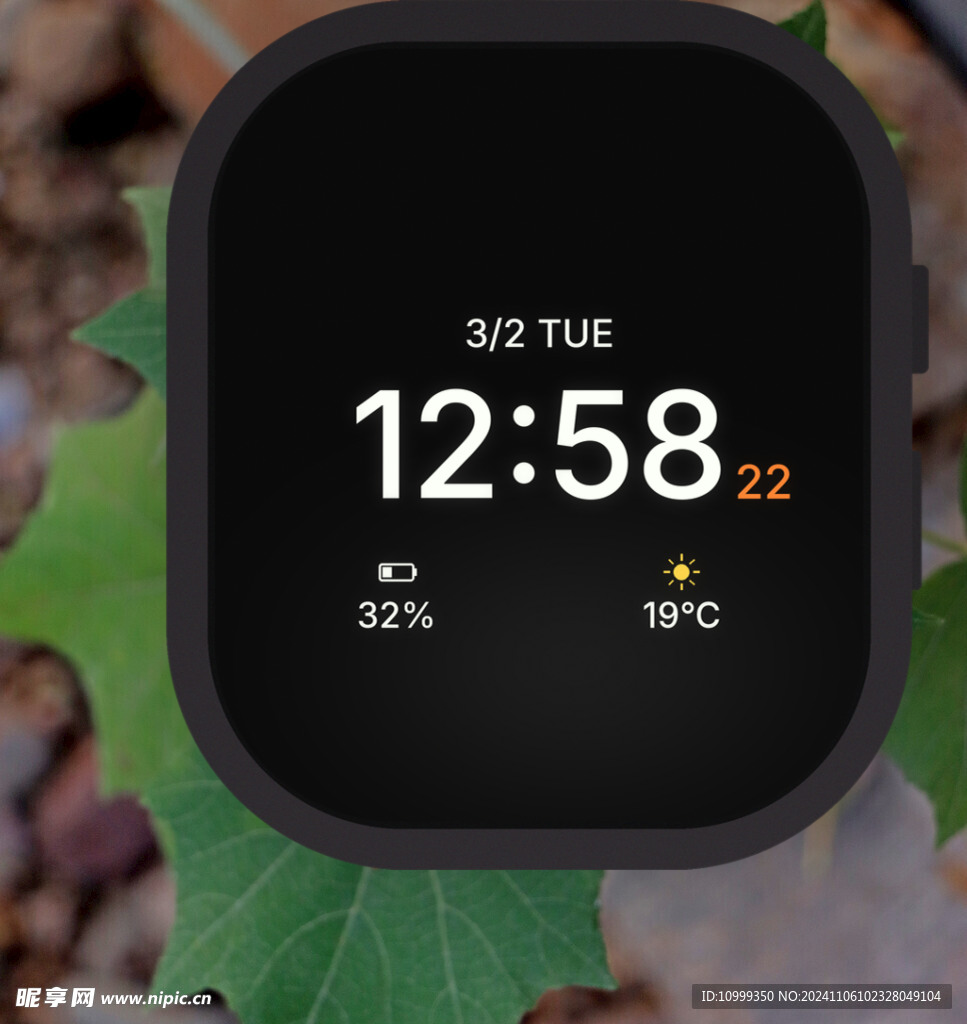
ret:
12:58:22
